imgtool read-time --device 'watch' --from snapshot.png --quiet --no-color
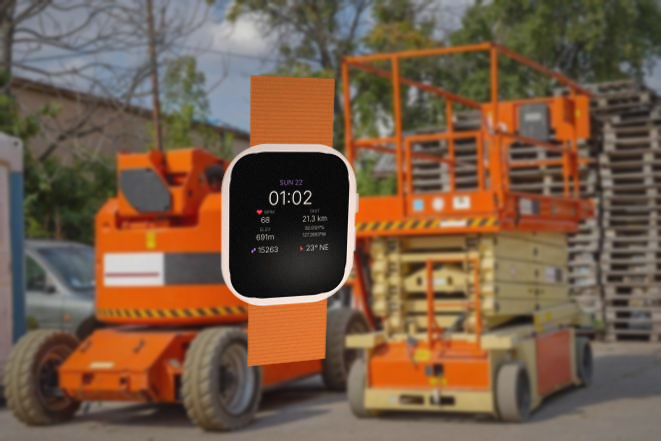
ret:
1:02
